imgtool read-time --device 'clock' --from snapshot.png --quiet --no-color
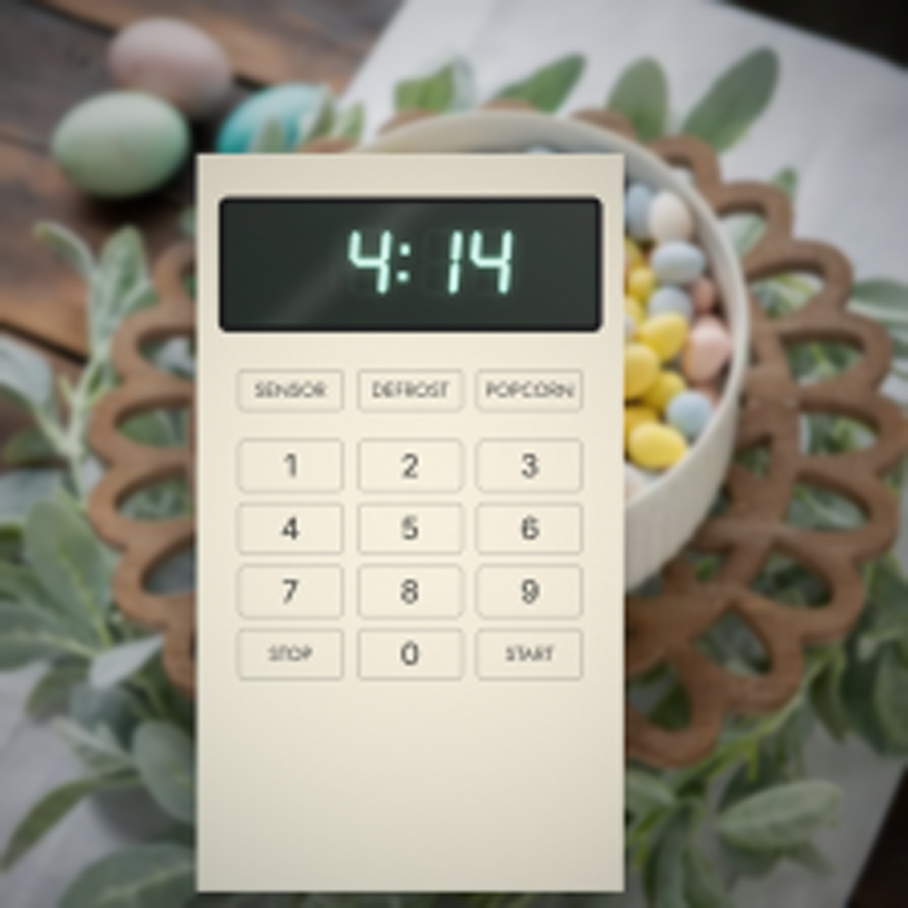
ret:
4:14
